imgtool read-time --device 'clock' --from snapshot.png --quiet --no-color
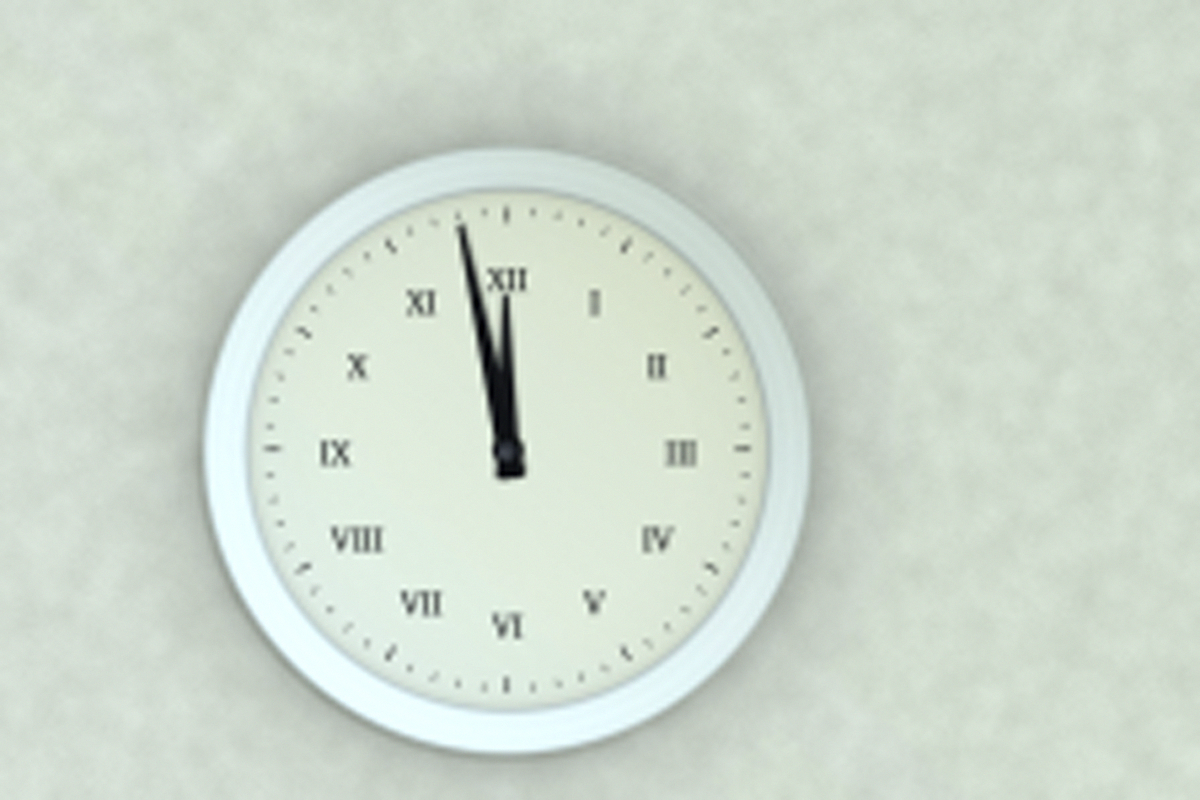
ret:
11:58
